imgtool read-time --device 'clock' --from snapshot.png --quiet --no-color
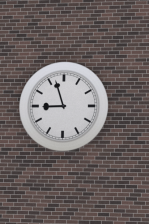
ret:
8:57
